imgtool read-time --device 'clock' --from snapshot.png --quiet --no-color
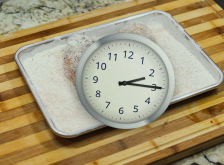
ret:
2:15
